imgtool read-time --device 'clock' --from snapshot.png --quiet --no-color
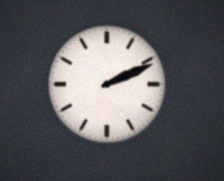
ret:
2:11
